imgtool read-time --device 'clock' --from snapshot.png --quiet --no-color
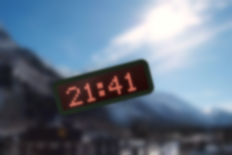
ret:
21:41
